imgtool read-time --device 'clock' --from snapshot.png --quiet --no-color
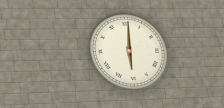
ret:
6:01
